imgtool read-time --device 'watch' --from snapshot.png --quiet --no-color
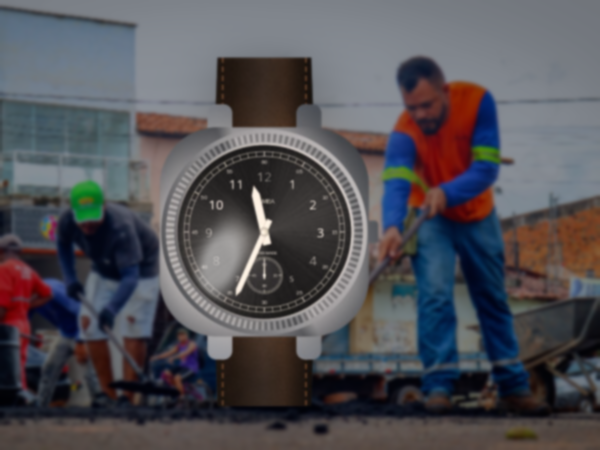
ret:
11:34
